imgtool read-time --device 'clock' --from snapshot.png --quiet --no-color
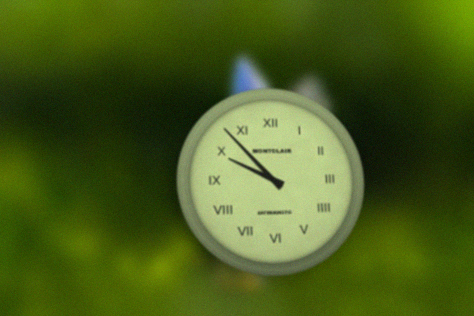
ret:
9:53
